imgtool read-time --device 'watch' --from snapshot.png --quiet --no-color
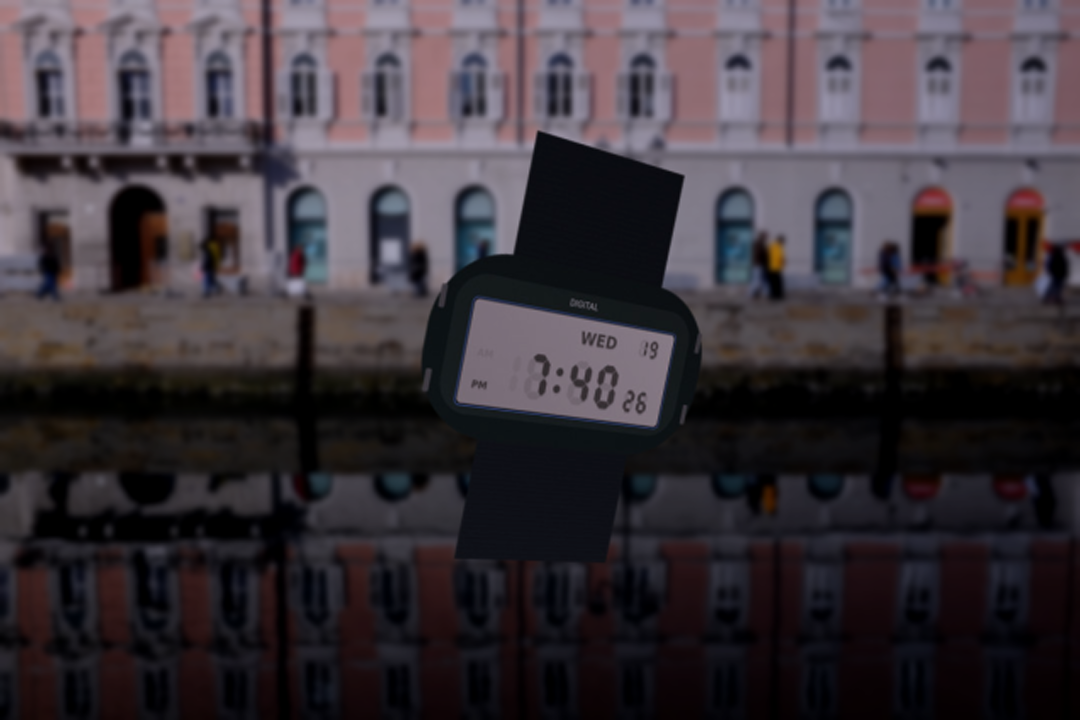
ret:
7:40:26
